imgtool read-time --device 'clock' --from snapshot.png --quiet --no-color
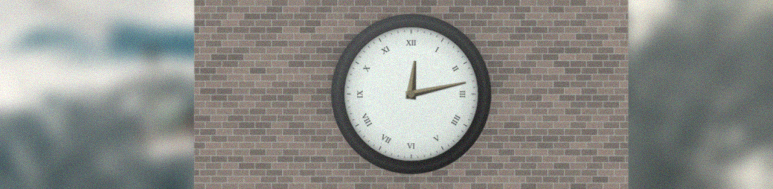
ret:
12:13
